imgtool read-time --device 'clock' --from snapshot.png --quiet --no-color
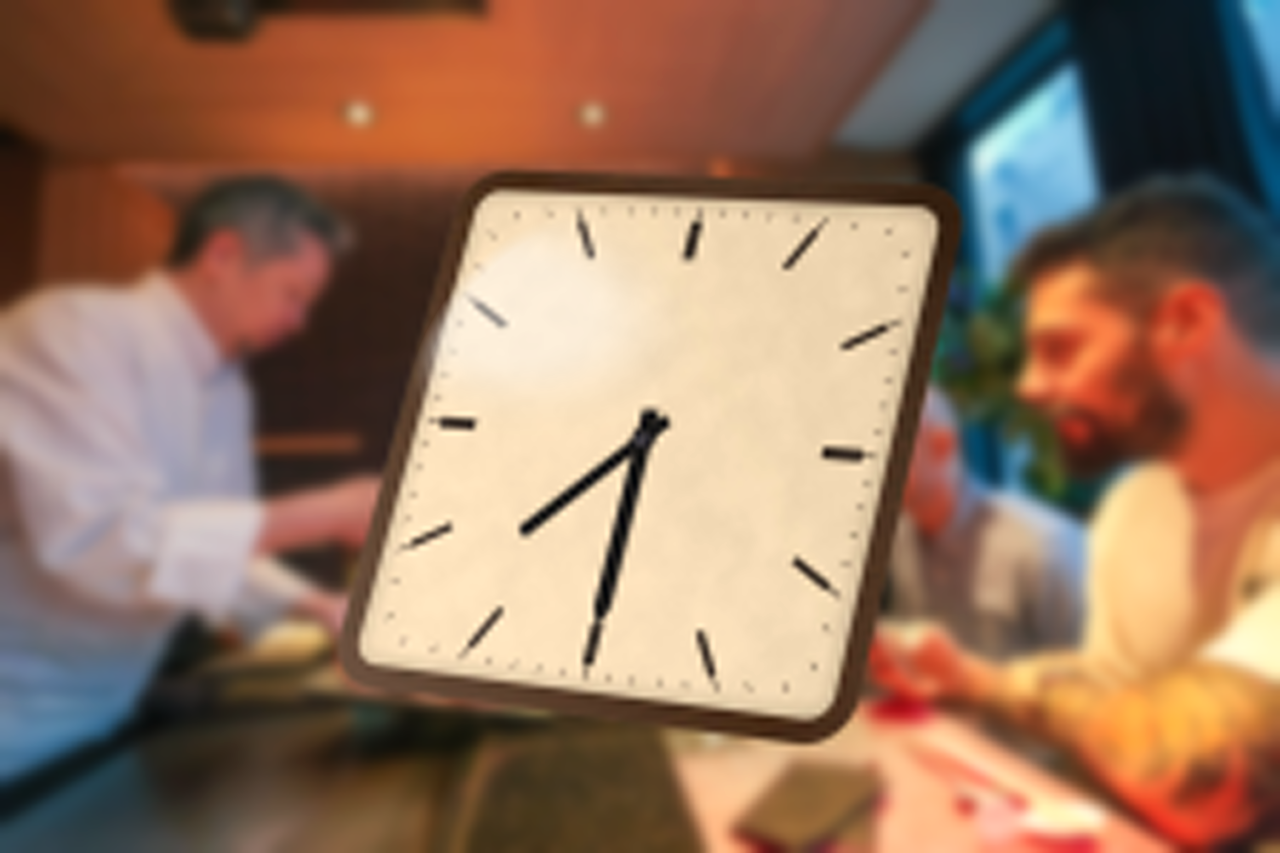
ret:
7:30
